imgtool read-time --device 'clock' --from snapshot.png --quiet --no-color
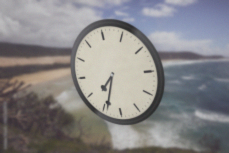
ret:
7:34
